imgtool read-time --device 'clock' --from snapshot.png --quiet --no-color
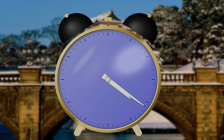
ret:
4:21
